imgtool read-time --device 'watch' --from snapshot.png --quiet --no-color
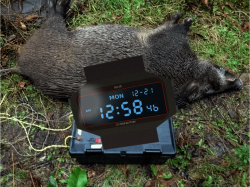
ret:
12:58:46
